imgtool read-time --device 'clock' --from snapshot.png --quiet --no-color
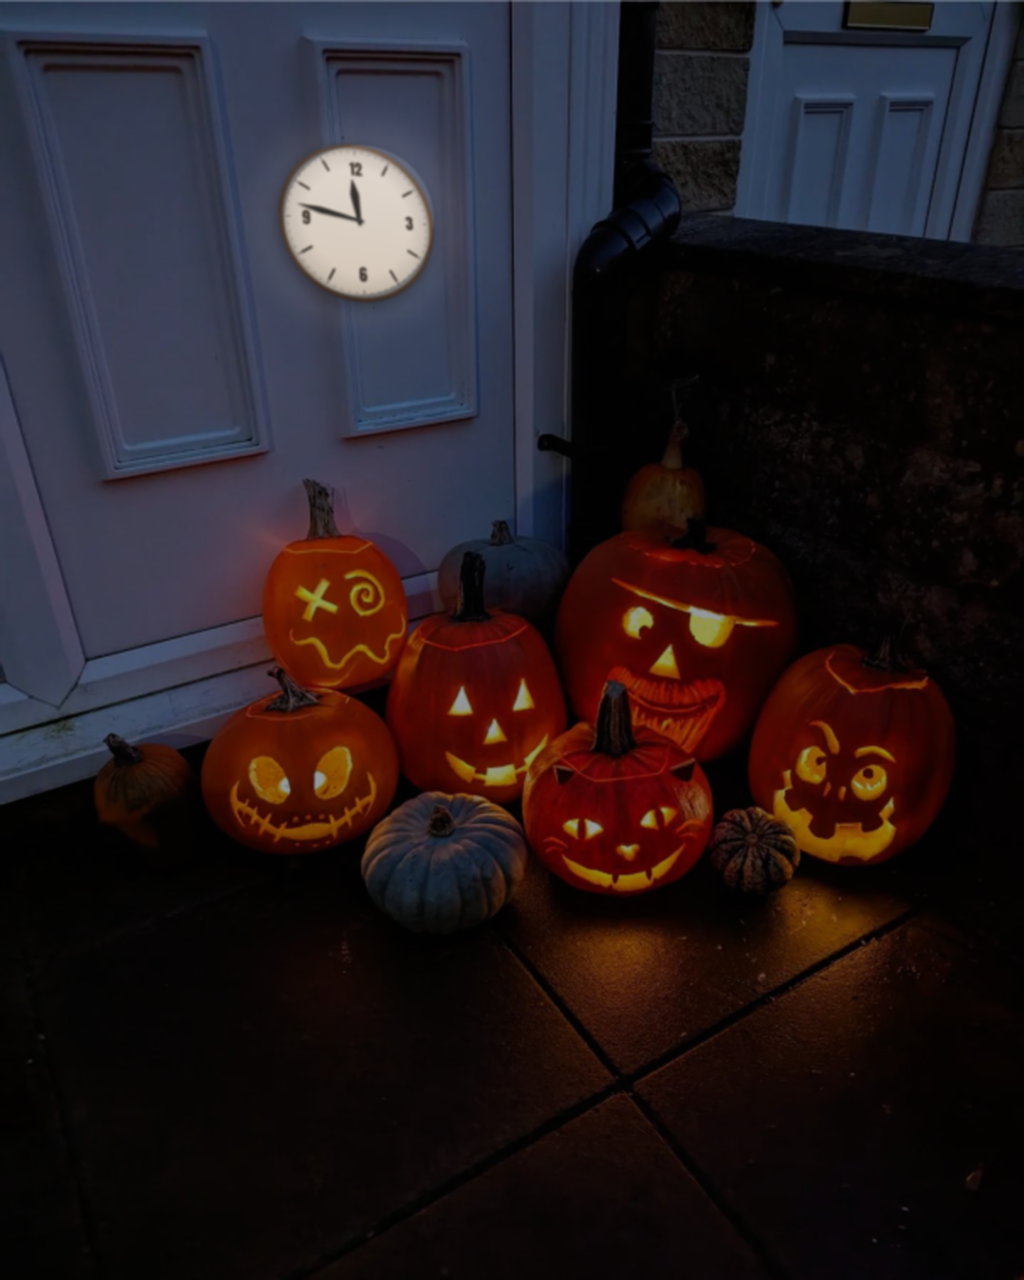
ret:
11:47
